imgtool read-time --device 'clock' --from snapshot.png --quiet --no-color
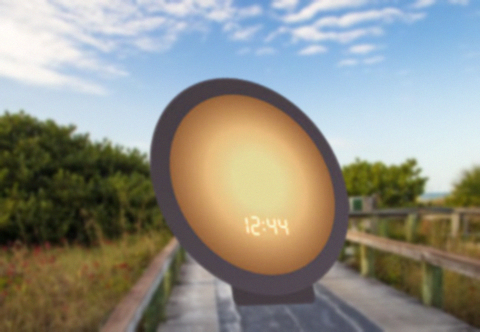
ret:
12:44
